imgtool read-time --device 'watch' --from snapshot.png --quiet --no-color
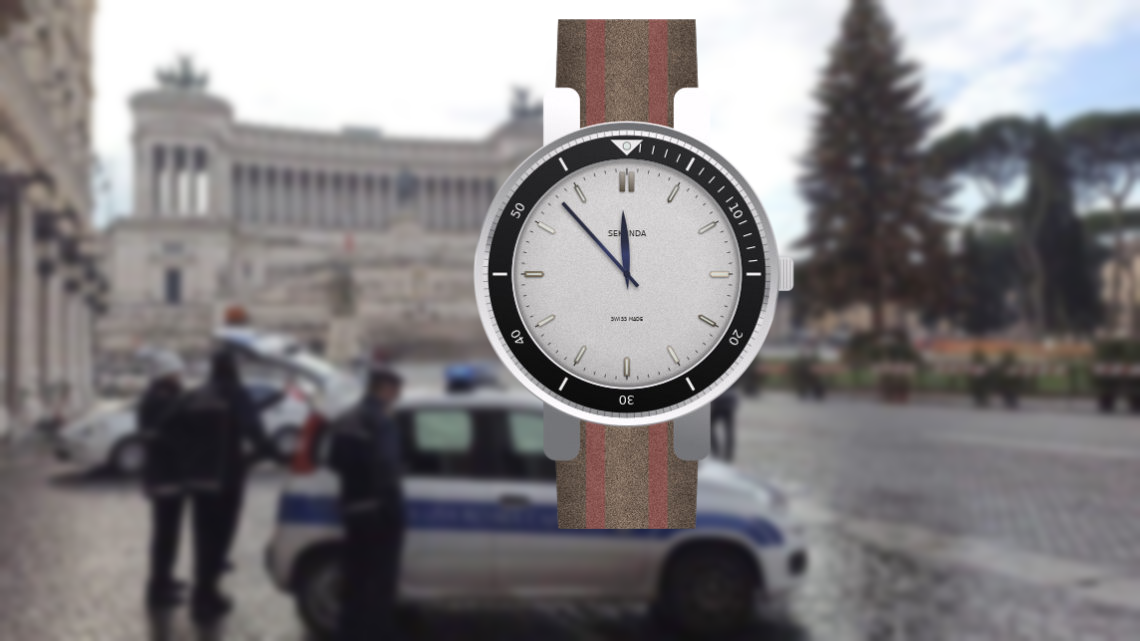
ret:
11:53
